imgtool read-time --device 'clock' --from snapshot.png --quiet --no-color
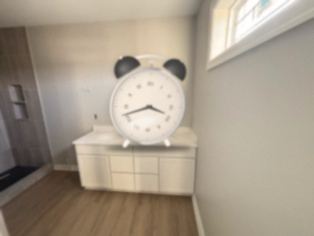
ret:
3:42
